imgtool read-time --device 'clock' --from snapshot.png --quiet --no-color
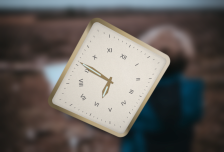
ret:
5:46
